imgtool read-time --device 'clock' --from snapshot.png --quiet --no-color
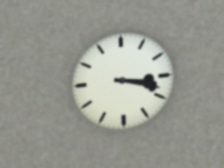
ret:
3:18
